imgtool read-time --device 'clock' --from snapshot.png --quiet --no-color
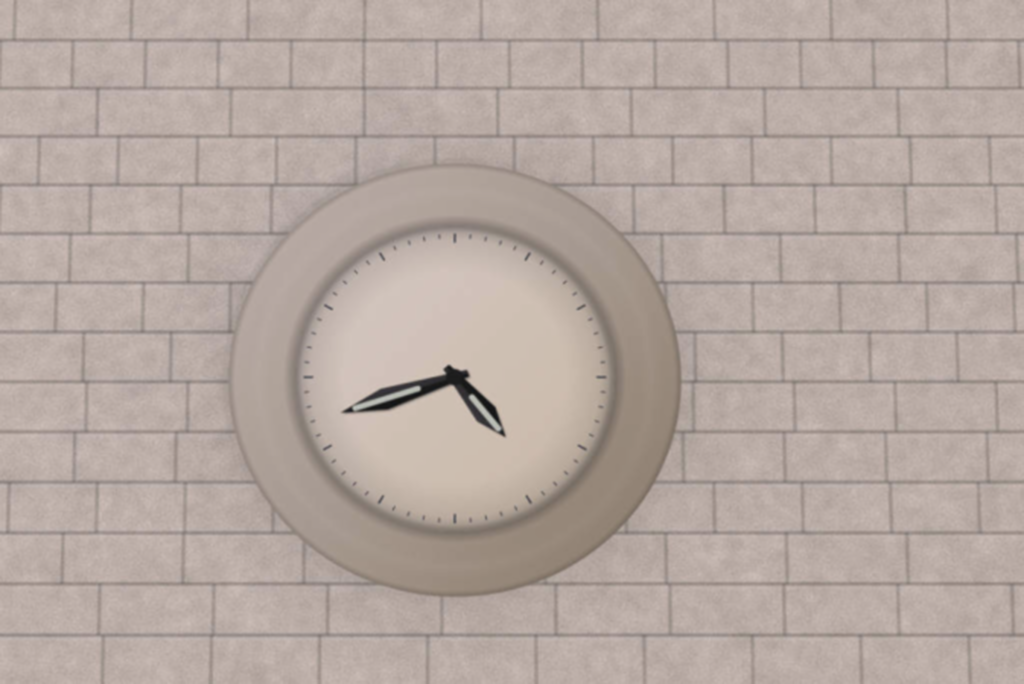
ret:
4:42
